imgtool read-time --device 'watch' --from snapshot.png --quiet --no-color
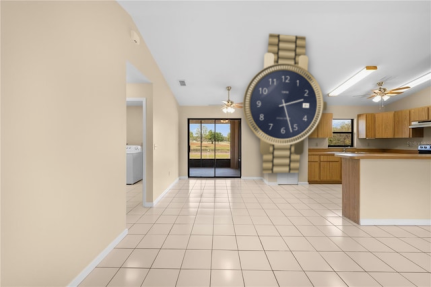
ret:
2:27
